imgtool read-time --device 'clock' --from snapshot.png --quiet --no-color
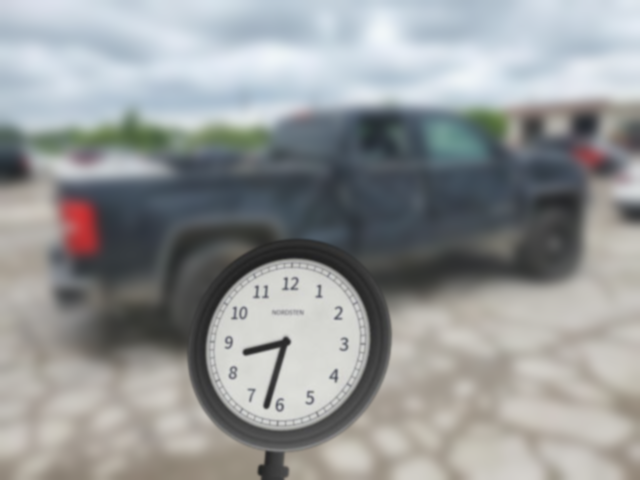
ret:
8:32
